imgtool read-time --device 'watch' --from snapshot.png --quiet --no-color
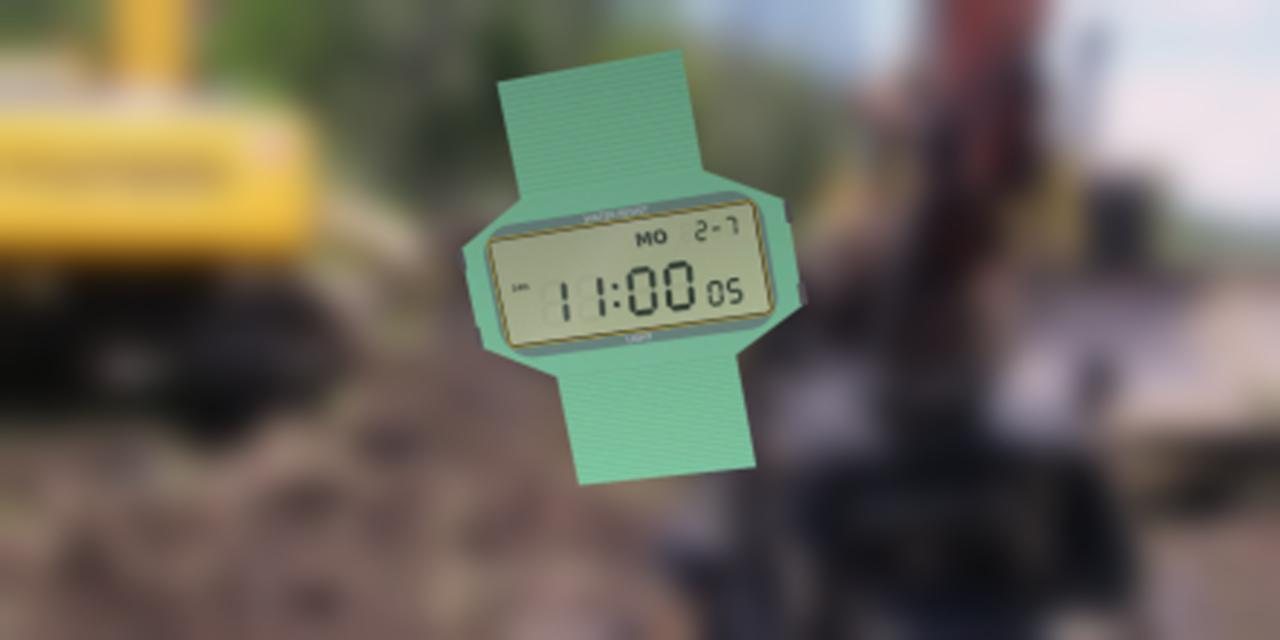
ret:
11:00:05
